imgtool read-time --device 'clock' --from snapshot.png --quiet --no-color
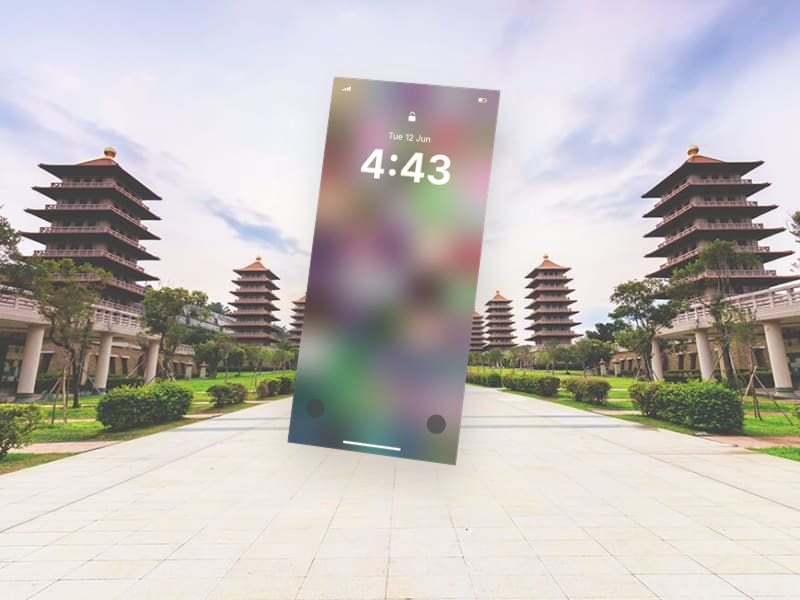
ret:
4:43
